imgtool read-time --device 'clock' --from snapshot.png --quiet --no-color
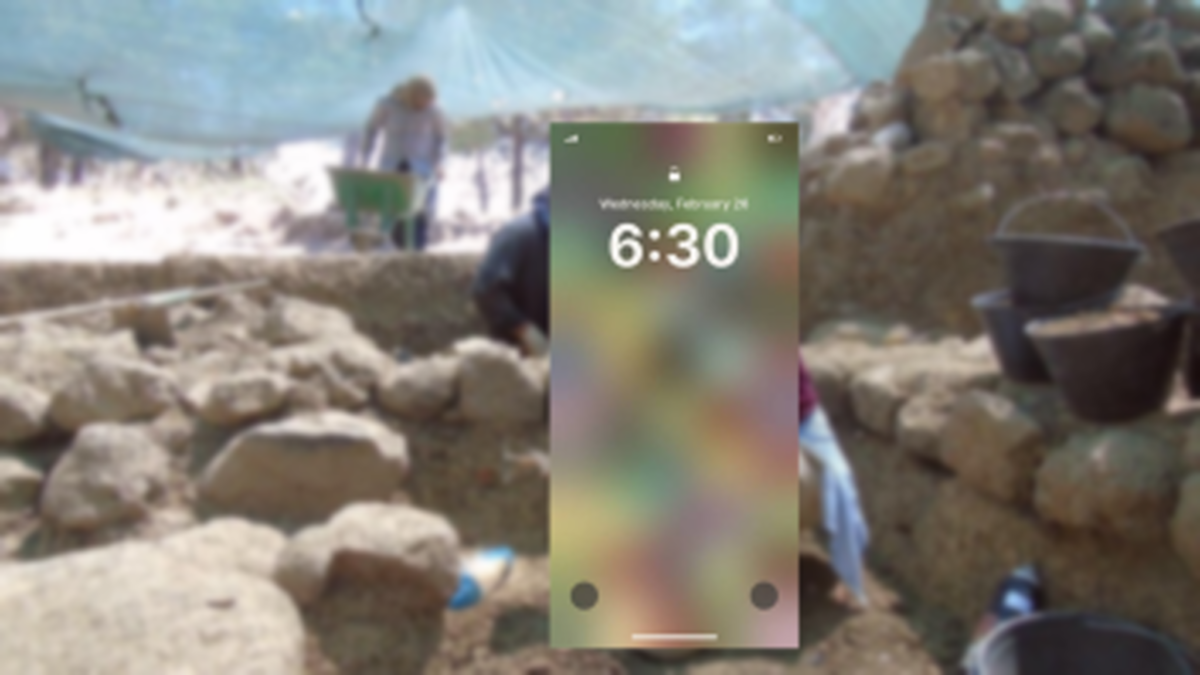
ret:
6:30
